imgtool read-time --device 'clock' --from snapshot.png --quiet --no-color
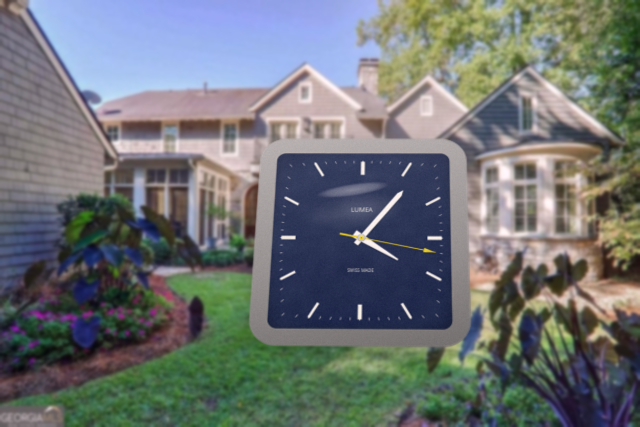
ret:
4:06:17
